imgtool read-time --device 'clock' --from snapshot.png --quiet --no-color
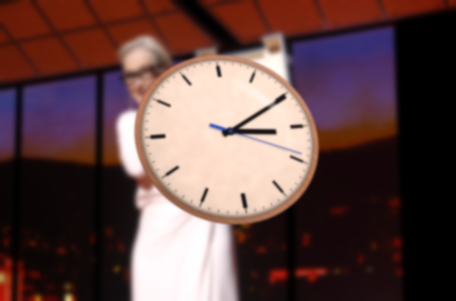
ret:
3:10:19
